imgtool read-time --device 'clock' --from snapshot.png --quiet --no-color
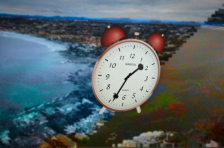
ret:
1:34
